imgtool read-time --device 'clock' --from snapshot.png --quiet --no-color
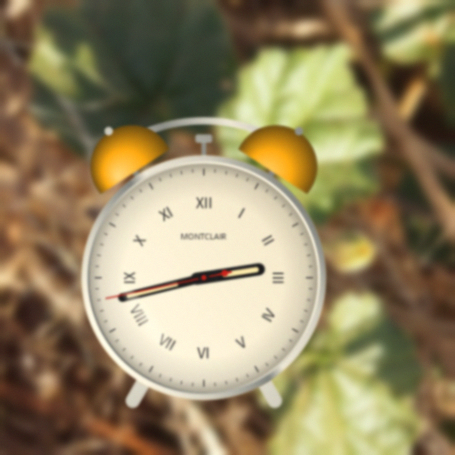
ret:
2:42:43
